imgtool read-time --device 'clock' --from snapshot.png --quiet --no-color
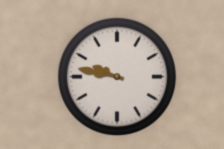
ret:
9:47
